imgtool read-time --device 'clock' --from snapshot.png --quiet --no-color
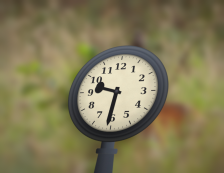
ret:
9:31
